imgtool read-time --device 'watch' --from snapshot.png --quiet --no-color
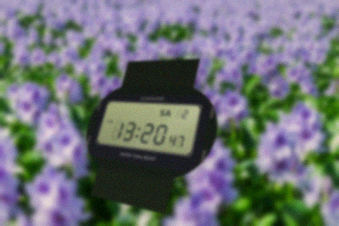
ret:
13:20
